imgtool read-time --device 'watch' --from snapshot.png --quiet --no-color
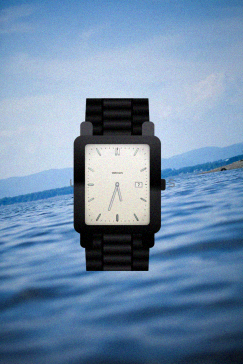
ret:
5:33
